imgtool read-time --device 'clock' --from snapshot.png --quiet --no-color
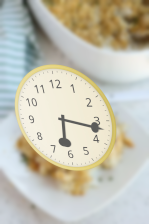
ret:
6:17
